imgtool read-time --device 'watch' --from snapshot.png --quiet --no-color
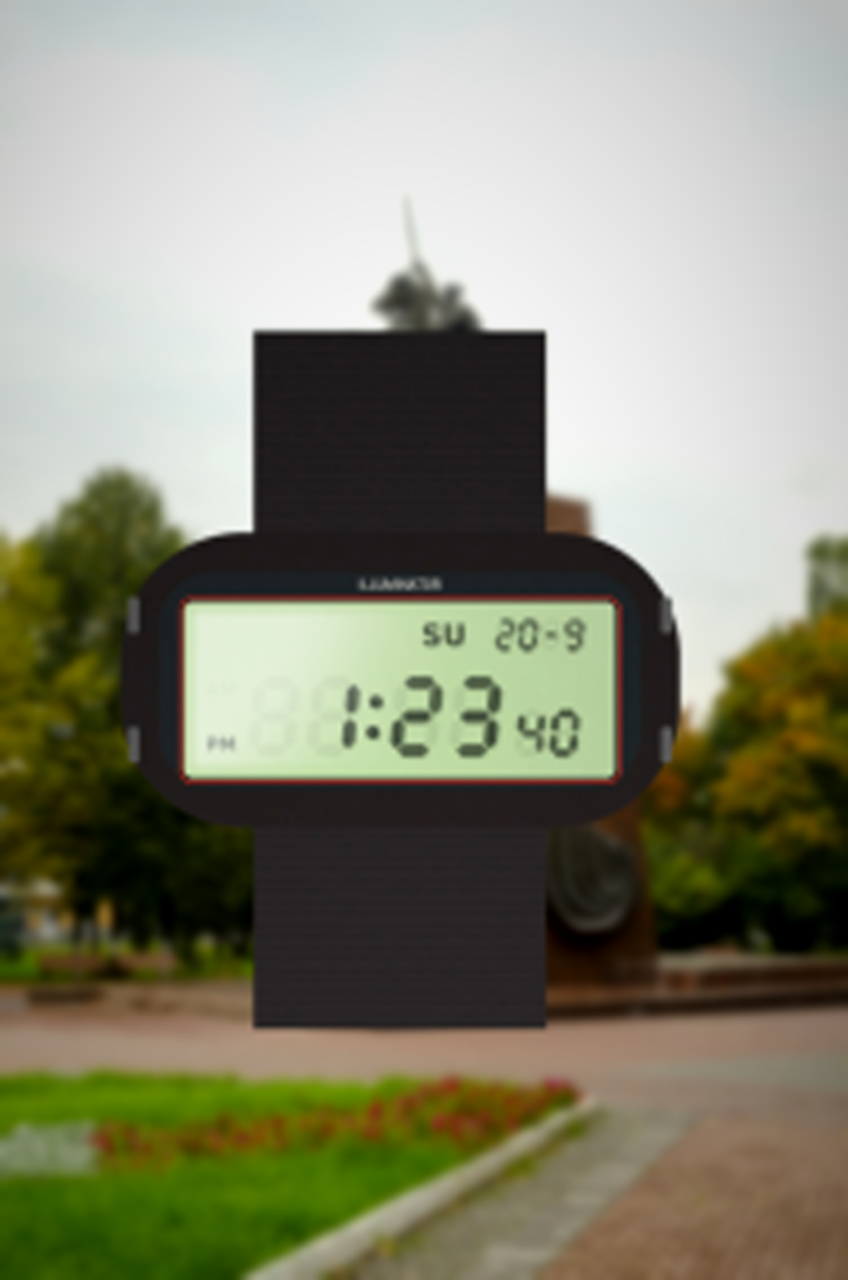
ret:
1:23:40
